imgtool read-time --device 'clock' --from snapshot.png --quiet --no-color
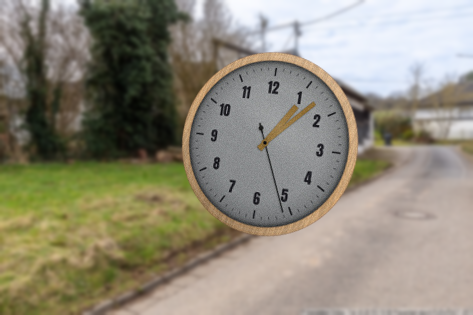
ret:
1:07:26
